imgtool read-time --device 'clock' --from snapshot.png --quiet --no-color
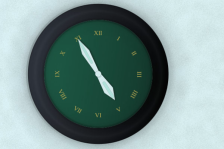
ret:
4:55
